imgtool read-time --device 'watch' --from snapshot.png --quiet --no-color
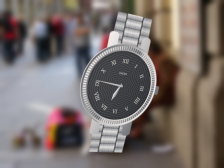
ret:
6:46
